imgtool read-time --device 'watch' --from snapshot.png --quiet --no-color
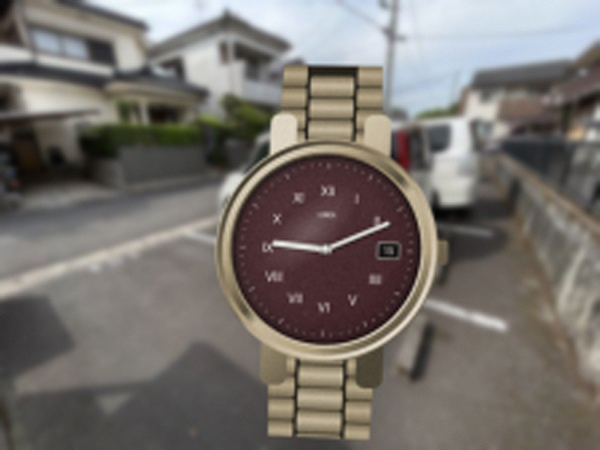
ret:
9:11
